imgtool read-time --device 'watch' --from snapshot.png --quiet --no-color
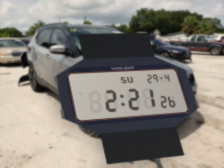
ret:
2:21:26
